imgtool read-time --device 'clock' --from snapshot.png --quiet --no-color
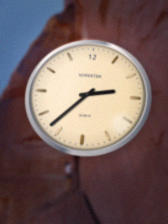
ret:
2:37
